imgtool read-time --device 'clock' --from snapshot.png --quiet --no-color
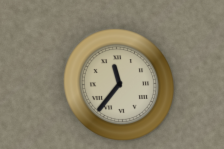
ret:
11:37
